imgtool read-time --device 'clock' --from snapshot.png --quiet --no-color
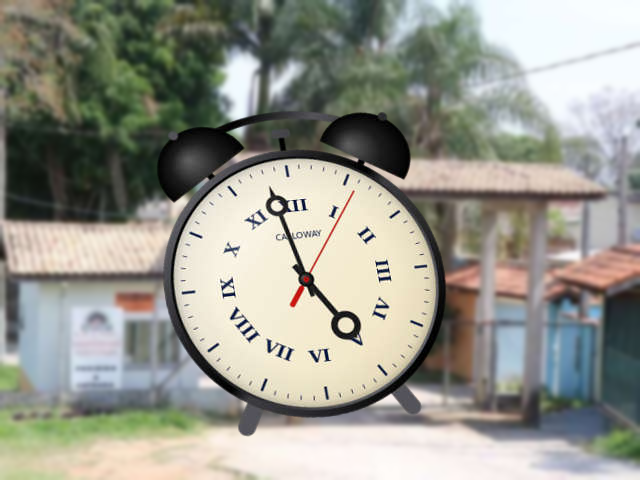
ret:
4:58:06
